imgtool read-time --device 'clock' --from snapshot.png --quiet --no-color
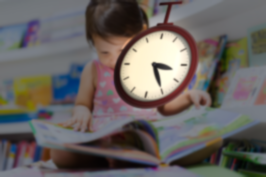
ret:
3:25
